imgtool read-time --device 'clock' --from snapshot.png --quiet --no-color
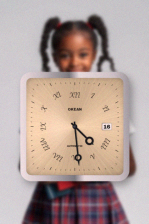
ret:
4:29
